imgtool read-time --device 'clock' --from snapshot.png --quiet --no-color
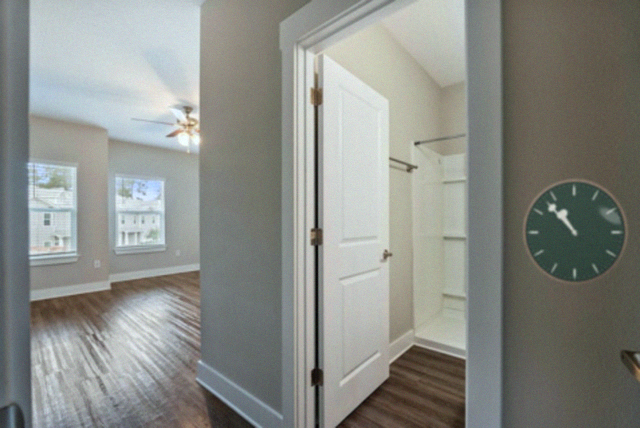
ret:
10:53
